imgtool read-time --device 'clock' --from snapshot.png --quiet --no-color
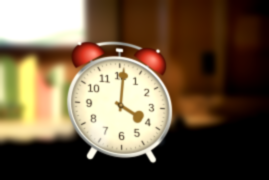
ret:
4:01
